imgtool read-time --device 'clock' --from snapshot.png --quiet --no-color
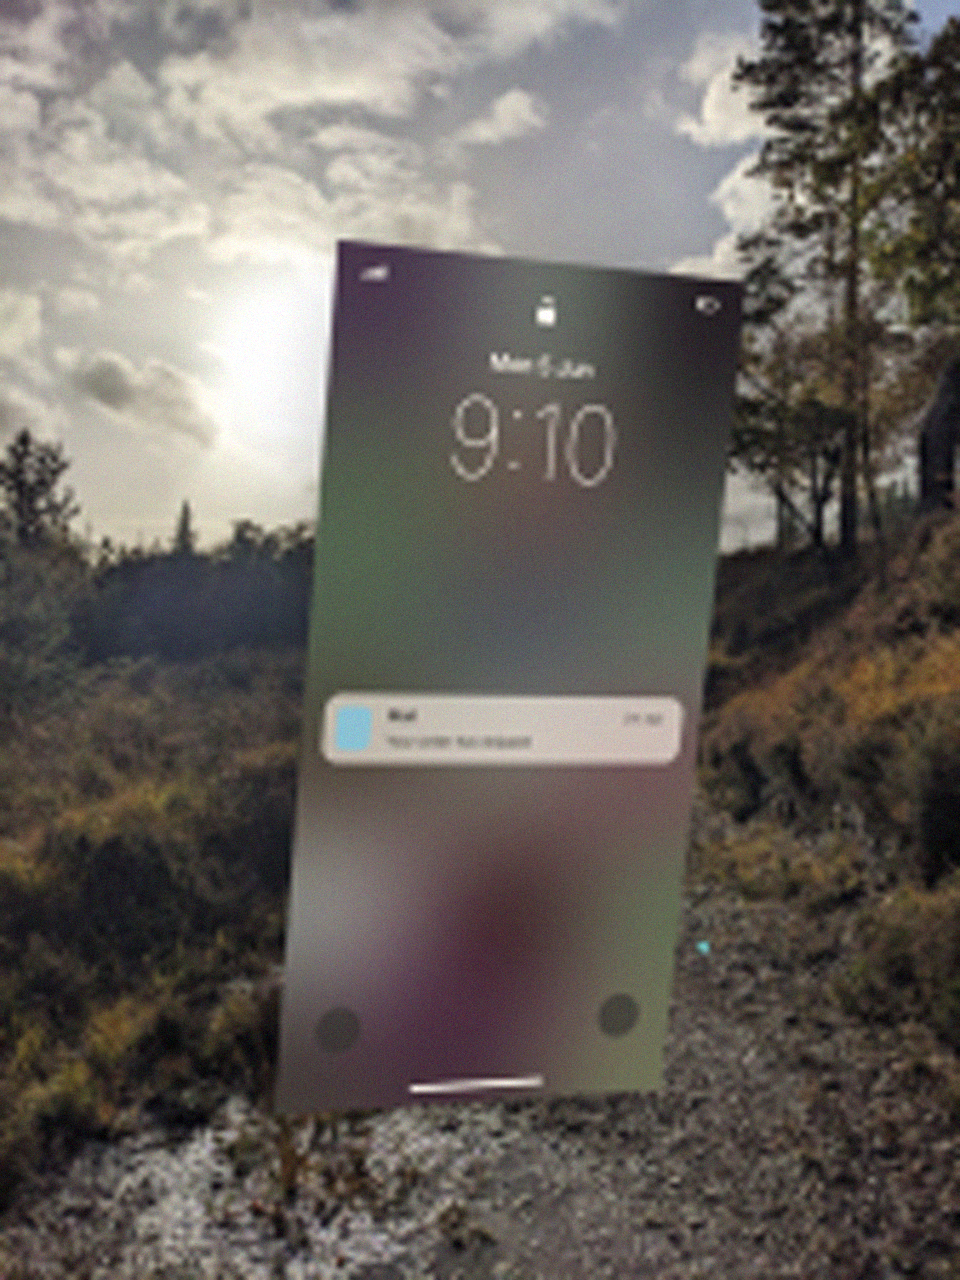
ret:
9:10
